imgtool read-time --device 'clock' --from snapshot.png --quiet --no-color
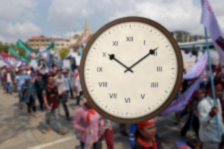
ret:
10:09
